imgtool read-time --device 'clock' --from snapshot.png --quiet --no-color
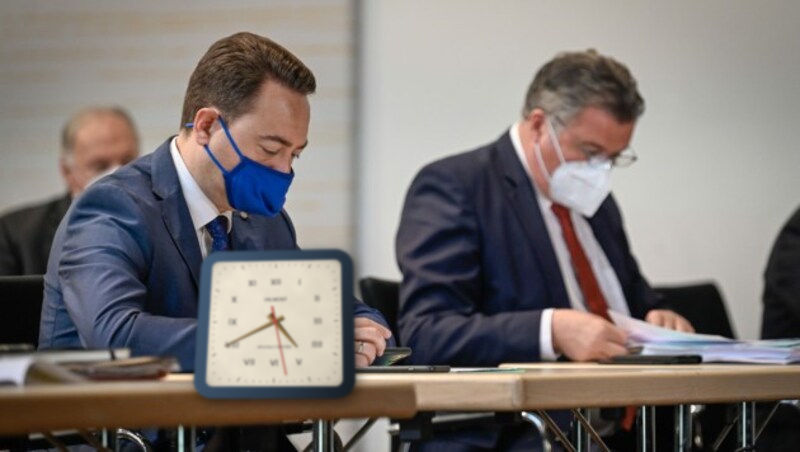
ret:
4:40:28
